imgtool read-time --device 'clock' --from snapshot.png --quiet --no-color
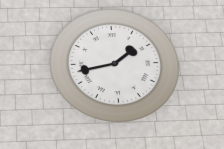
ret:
1:43
